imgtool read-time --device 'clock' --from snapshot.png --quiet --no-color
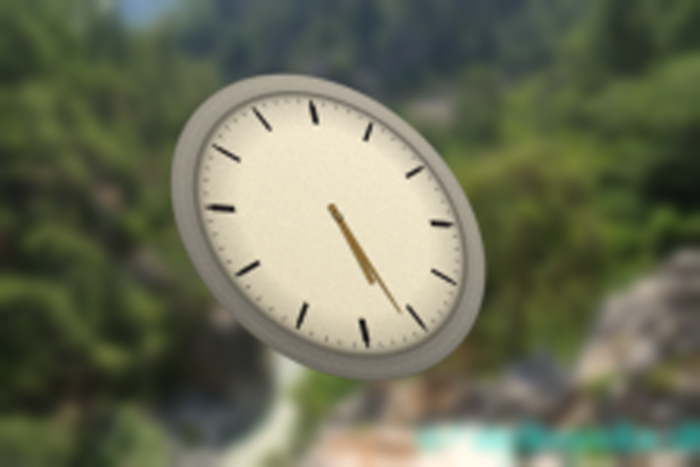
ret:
5:26
